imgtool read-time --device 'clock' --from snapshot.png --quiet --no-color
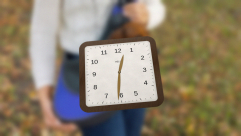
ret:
12:31
